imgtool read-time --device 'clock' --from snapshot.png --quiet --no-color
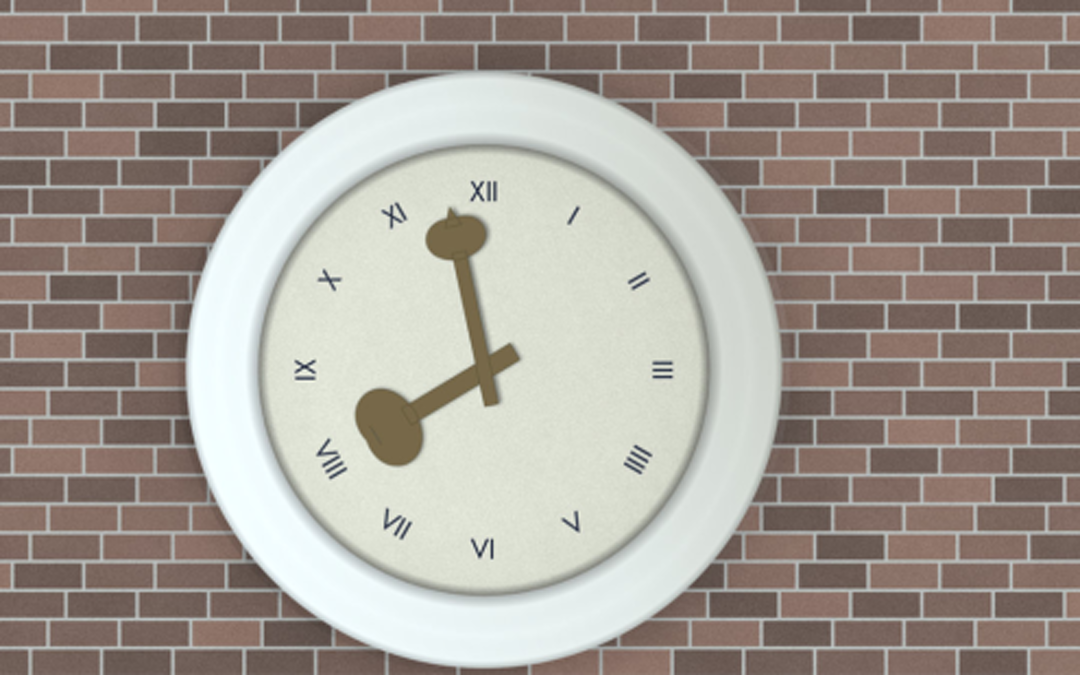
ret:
7:58
